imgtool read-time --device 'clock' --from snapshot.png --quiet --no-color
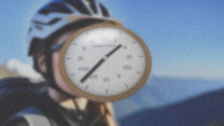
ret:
1:37
